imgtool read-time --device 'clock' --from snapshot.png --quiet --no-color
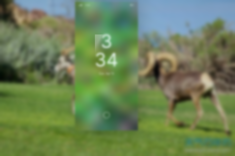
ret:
3:34
